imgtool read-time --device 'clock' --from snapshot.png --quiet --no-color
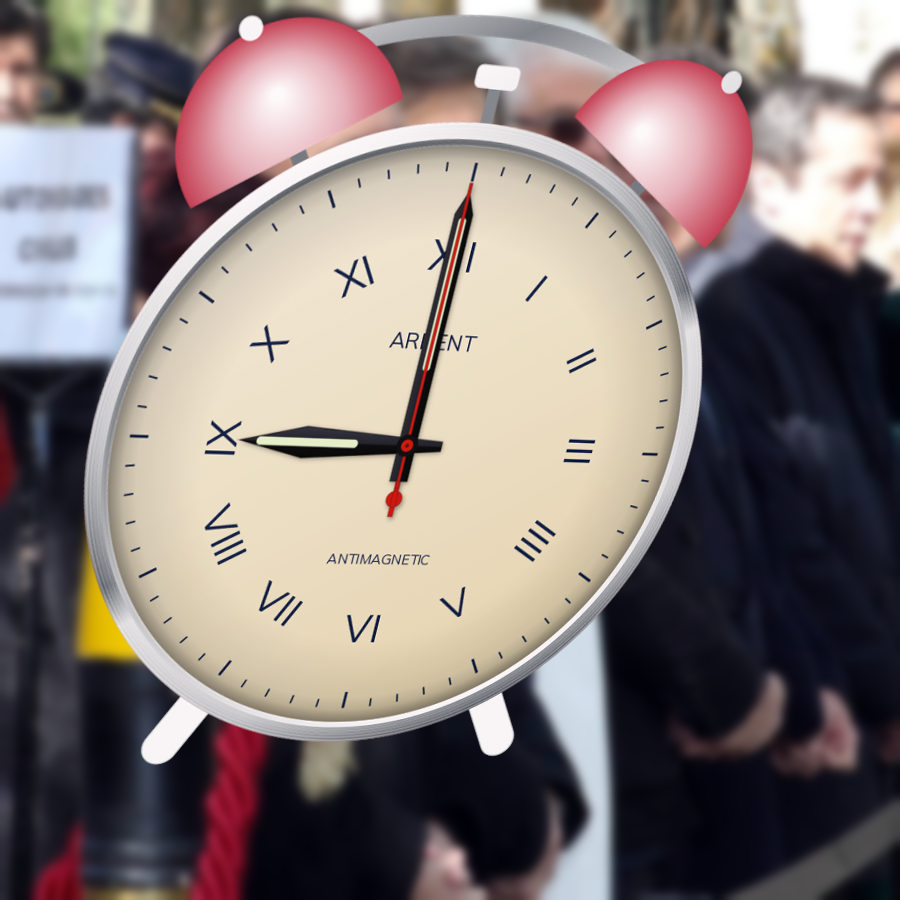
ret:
9:00:00
